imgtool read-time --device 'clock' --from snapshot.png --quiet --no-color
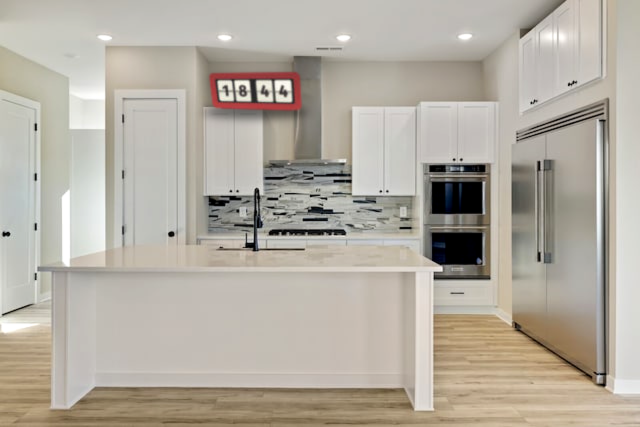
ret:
18:44
